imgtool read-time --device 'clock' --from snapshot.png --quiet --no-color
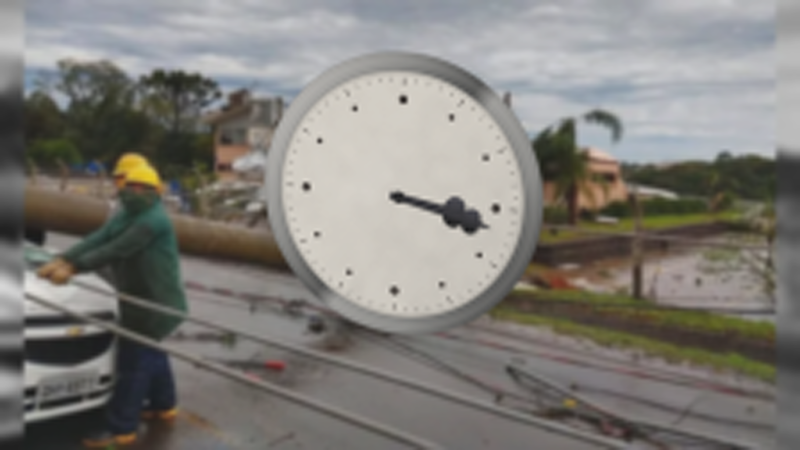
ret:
3:17
